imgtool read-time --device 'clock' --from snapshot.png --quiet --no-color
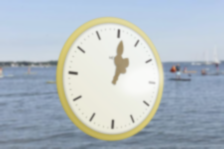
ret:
1:01
